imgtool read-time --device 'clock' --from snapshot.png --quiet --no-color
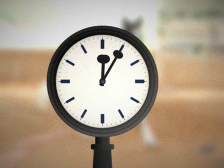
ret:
12:05
